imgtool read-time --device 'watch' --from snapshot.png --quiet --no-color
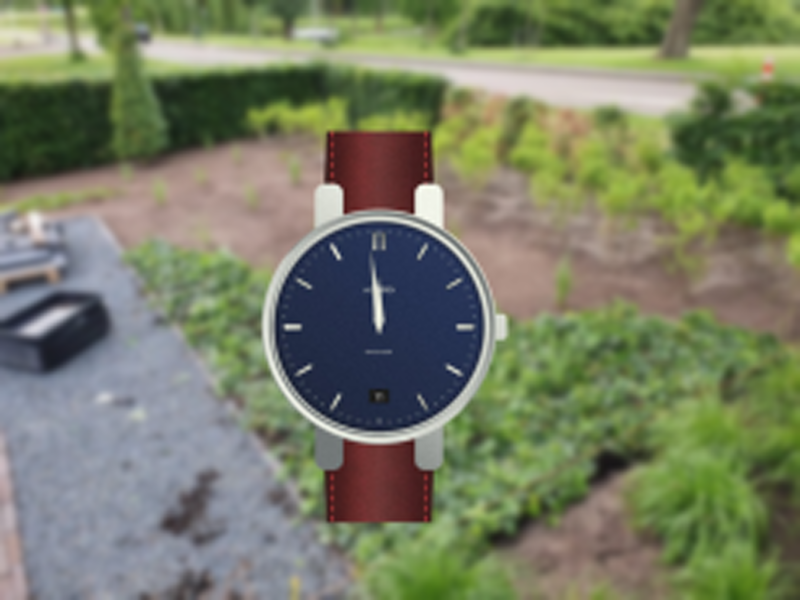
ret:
11:59
